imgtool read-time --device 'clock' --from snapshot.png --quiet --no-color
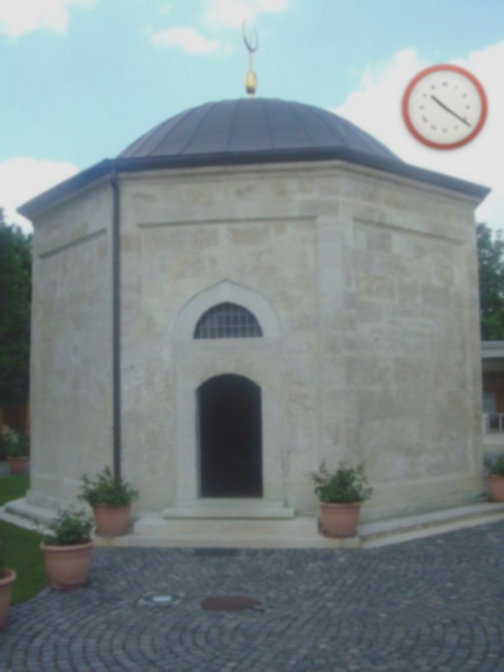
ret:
10:21
